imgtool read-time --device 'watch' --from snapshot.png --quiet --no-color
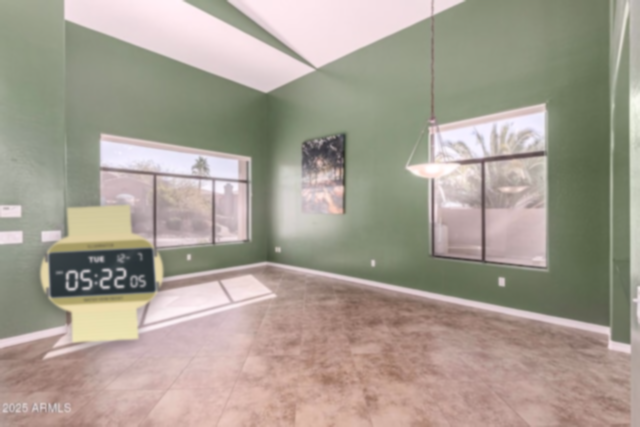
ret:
5:22
